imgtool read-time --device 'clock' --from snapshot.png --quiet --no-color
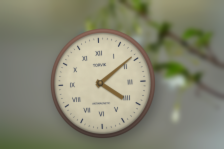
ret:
4:09
